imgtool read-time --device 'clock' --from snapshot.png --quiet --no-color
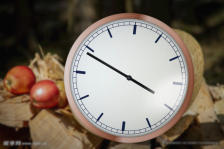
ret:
3:49
